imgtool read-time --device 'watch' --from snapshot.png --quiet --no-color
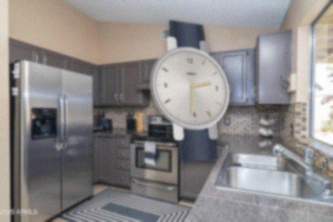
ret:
2:31
